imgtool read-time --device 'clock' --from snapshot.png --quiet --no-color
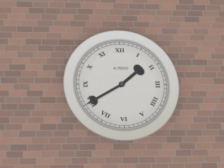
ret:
1:40
